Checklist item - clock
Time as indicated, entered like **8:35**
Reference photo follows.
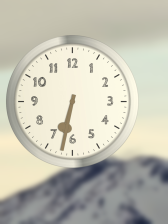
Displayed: **6:32**
